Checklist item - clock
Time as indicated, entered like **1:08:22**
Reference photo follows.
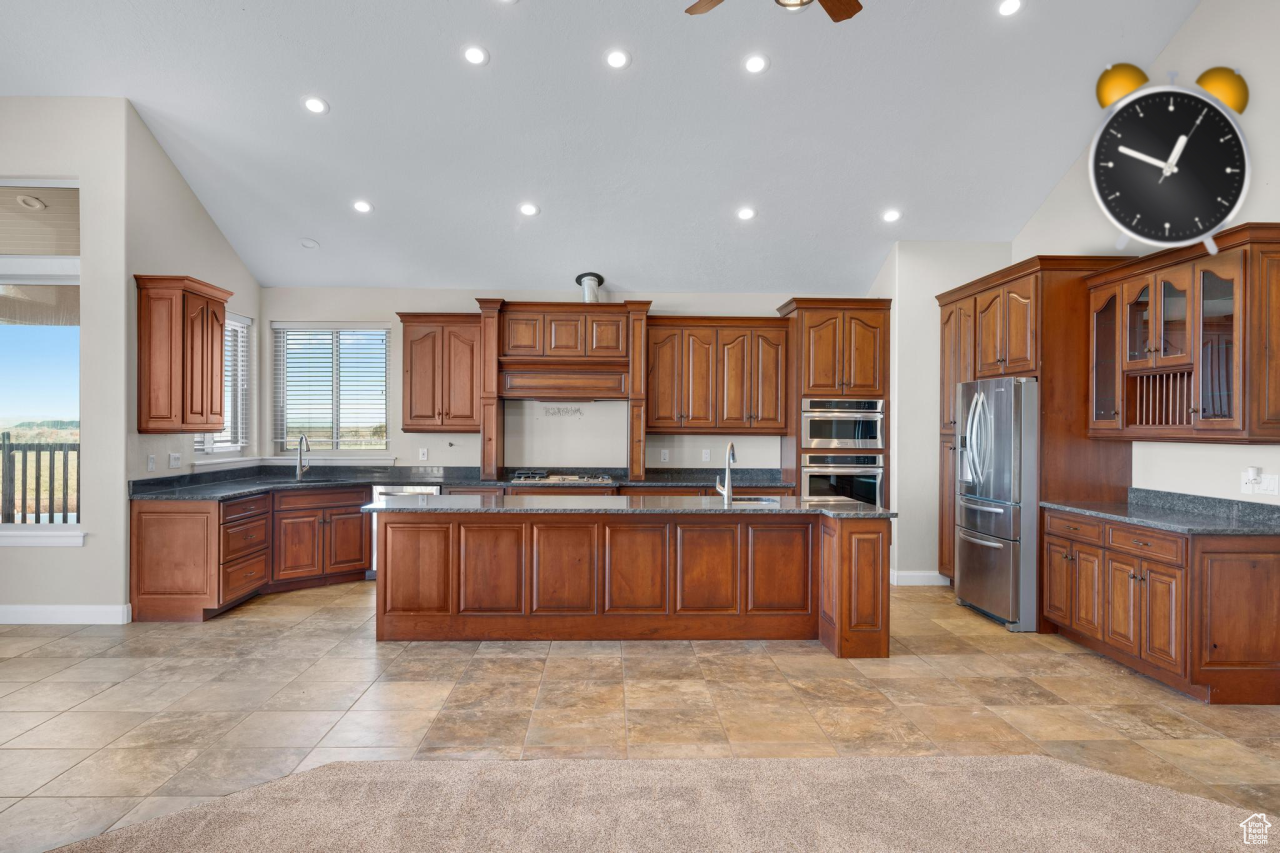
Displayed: **12:48:05**
